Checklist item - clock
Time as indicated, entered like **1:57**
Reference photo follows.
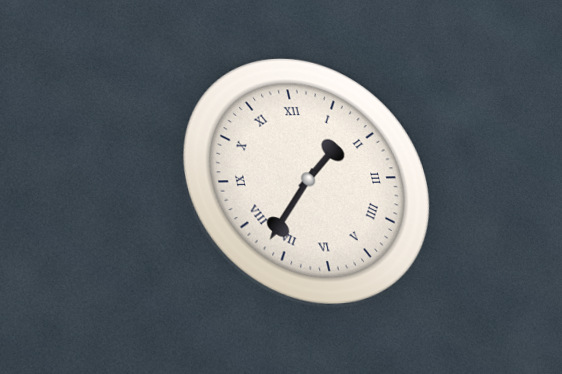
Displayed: **1:37**
